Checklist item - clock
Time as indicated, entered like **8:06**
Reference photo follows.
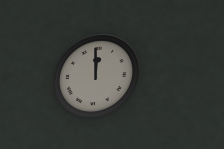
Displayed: **11:59**
